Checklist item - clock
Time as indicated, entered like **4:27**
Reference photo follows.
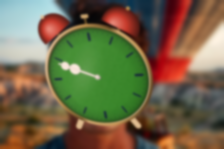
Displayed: **9:49**
